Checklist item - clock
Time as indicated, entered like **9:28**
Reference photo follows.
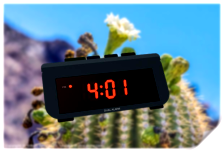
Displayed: **4:01**
